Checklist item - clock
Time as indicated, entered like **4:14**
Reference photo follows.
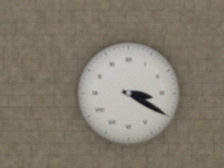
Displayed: **3:20**
